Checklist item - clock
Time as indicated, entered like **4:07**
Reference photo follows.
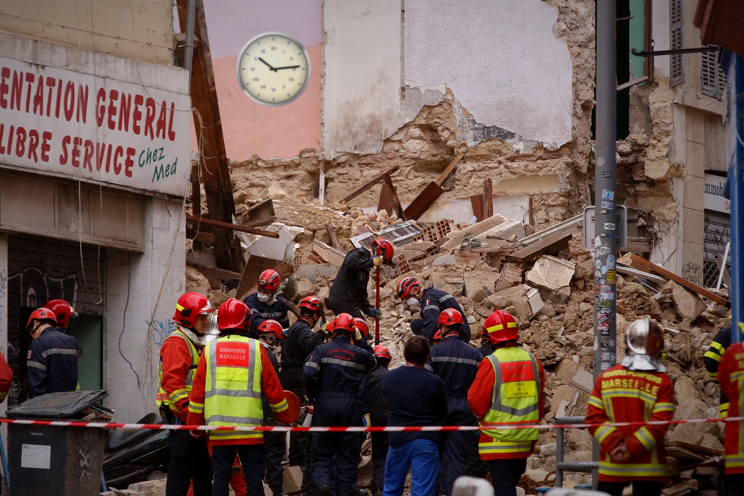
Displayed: **10:14**
